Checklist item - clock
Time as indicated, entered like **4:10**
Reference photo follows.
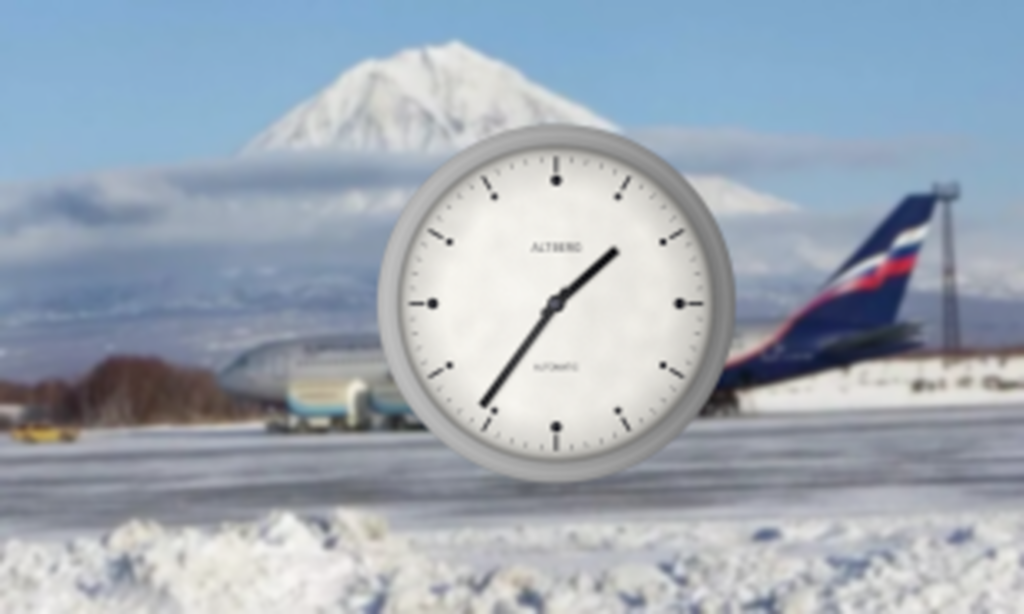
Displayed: **1:36**
